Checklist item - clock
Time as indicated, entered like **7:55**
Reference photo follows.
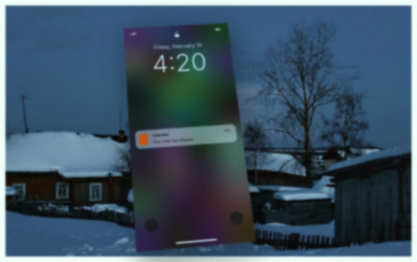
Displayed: **4:20**
